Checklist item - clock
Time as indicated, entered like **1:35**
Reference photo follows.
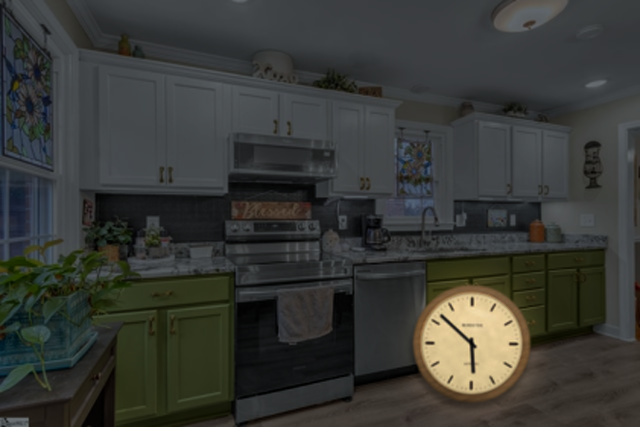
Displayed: **5:52**
